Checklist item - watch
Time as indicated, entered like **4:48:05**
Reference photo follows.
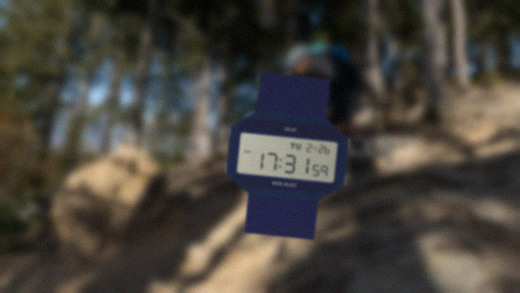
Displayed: **17:31:59**
